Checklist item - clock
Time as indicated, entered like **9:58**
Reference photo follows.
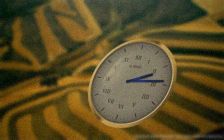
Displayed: **2:14**
